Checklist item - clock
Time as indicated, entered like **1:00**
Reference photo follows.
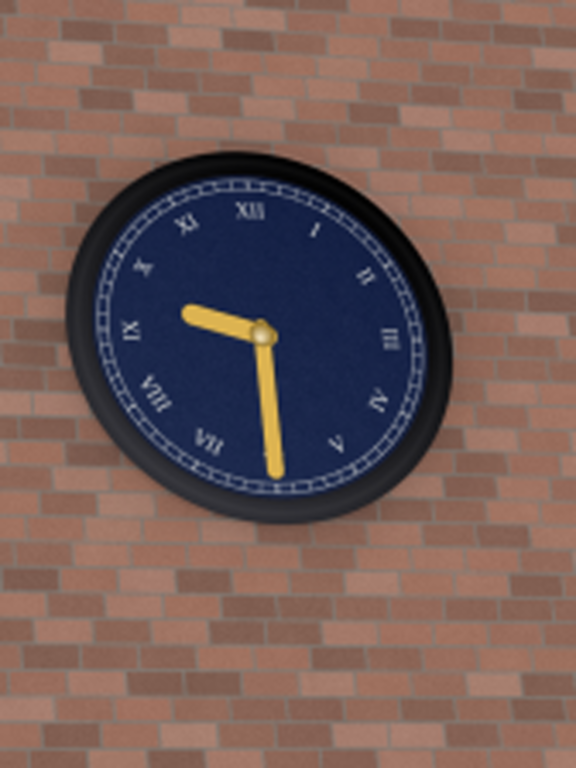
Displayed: **9:30**
